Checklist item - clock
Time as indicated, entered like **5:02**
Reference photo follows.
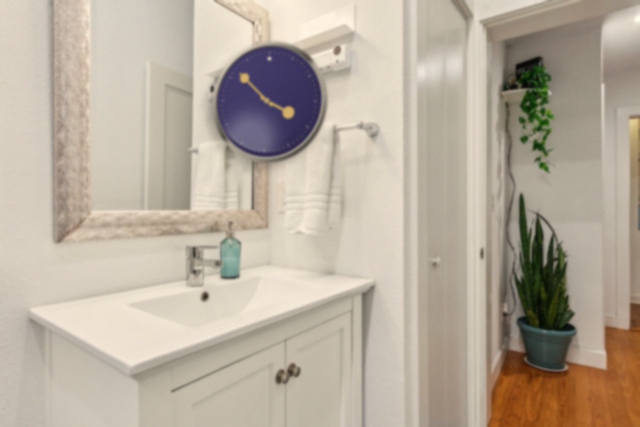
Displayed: **3:52**
